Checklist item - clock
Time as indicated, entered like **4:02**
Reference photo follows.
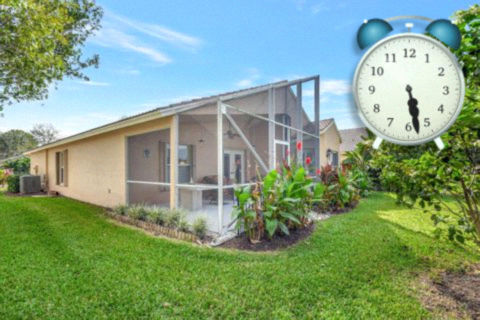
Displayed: **5:28**
